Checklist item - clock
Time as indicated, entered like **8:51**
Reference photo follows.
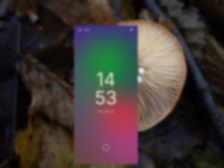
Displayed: **14:53**
